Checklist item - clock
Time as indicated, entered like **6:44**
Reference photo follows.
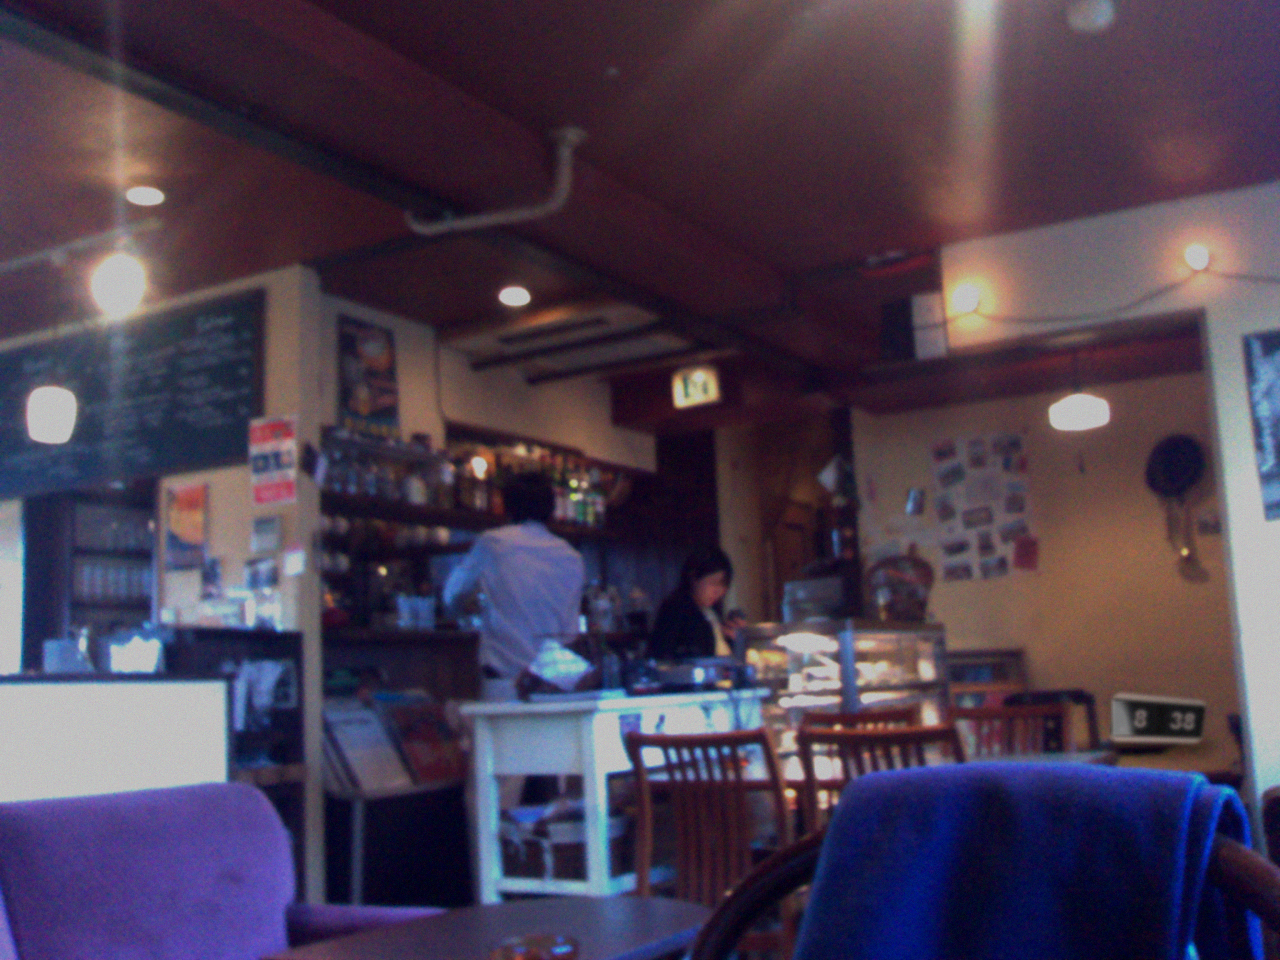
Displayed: **8:38**
